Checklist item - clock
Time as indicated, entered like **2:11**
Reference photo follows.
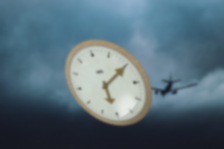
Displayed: **6:10**
